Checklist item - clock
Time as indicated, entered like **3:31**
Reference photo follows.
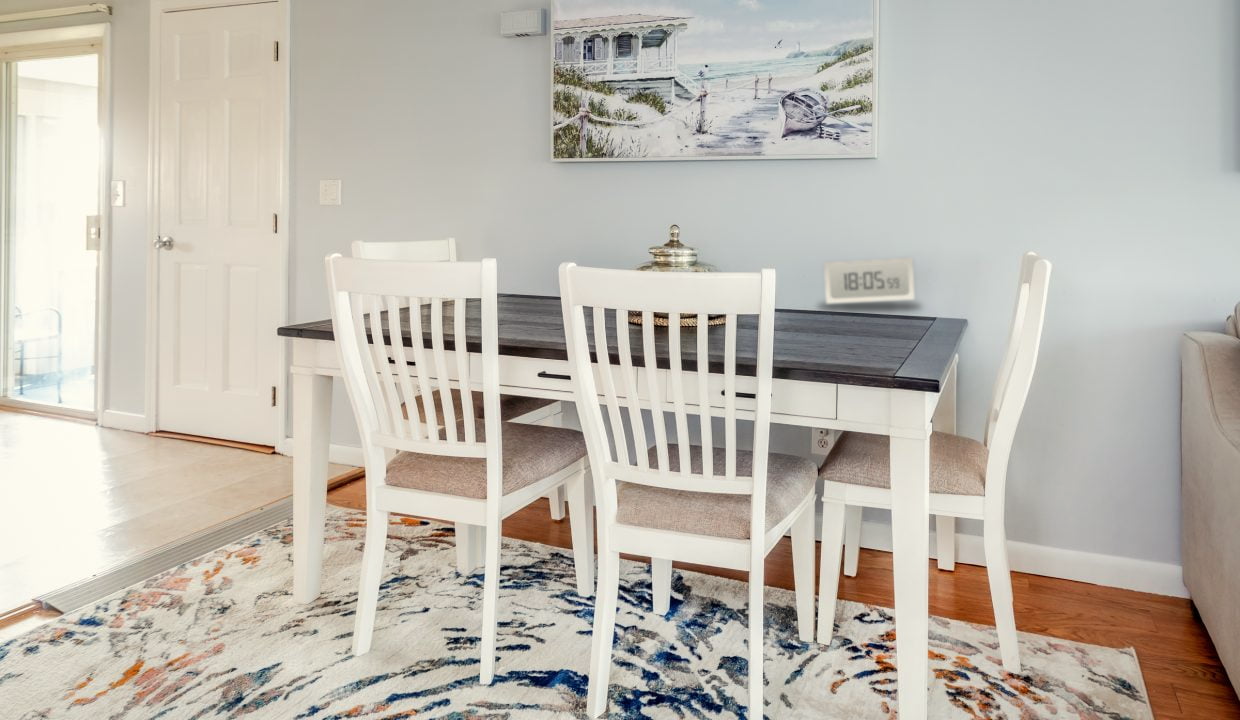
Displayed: **18:05**
